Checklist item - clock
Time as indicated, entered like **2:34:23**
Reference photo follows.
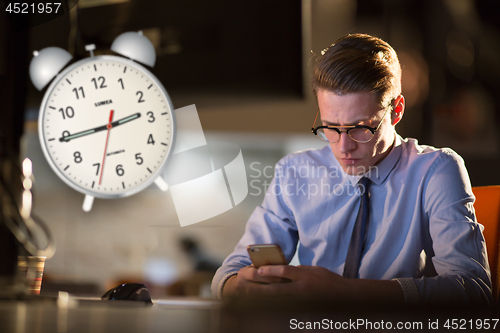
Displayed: **2:44:34**
